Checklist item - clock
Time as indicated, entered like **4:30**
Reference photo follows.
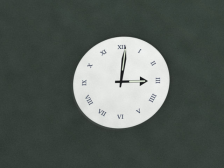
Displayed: **3:01**
